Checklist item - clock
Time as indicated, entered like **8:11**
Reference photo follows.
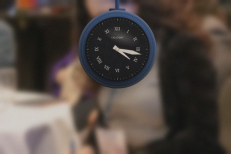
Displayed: **4:17**
